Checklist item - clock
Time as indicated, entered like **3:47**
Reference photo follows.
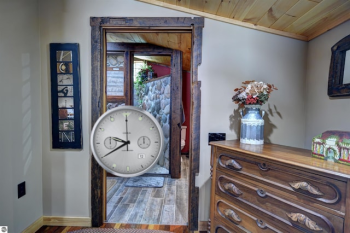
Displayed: **9:40**
